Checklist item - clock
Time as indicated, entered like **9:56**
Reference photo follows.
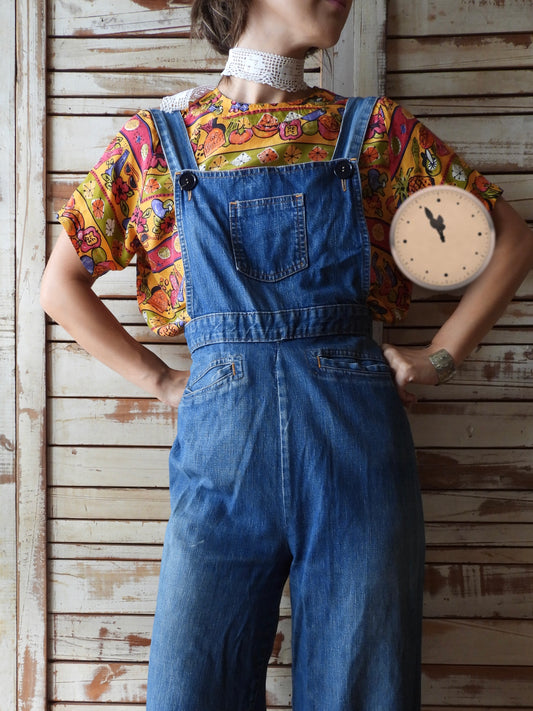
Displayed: **11:56**
